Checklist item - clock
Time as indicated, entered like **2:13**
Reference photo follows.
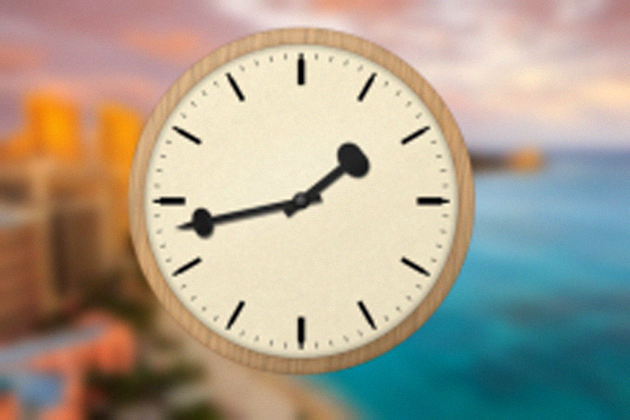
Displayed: **1:43**
